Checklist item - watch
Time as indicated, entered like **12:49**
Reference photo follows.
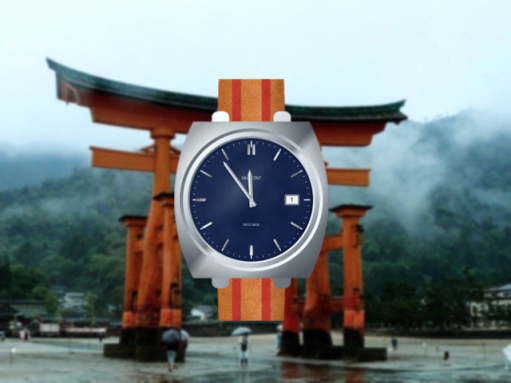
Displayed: **11:54**
